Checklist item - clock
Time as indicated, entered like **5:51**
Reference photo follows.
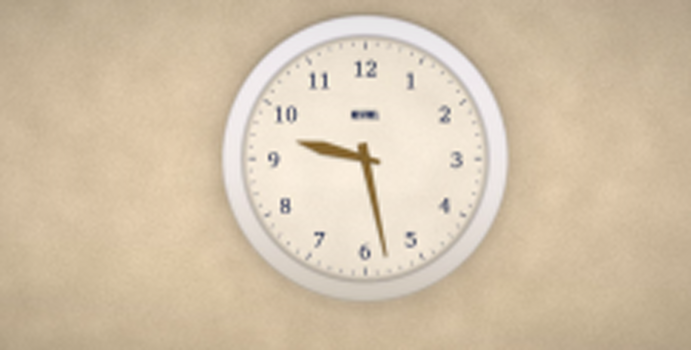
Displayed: **9:28**
